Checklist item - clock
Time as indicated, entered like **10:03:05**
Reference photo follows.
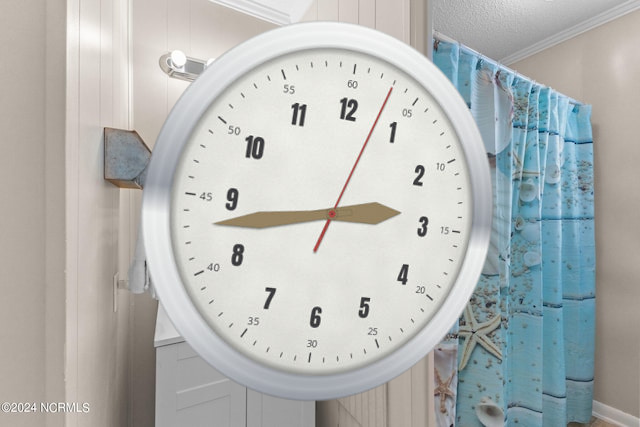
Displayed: **2:43:03**
